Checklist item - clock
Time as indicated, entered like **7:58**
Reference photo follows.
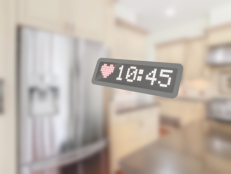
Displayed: **10:45**
